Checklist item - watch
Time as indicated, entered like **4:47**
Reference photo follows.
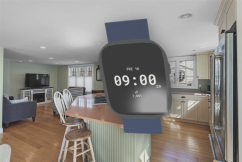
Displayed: **9:00**
